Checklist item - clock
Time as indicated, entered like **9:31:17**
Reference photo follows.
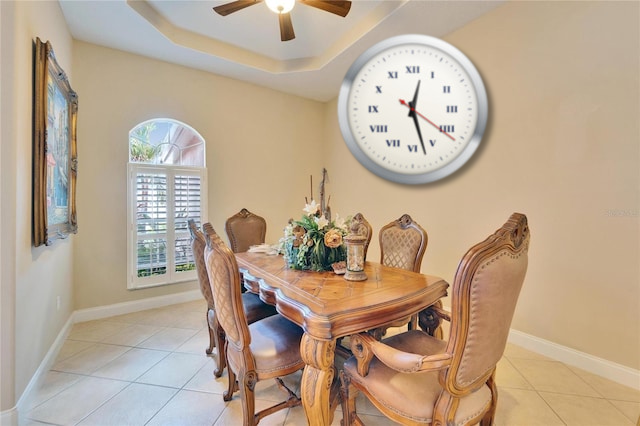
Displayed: **12:27:21**
